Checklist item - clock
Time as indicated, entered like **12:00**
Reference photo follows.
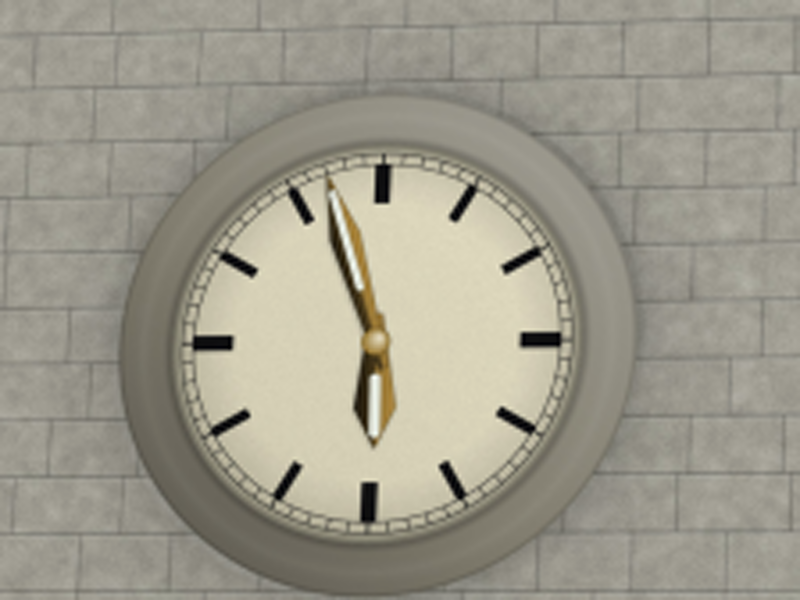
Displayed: **5:57**
